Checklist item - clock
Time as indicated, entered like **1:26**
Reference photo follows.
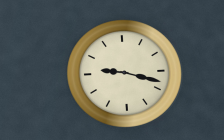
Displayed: **9:18**
